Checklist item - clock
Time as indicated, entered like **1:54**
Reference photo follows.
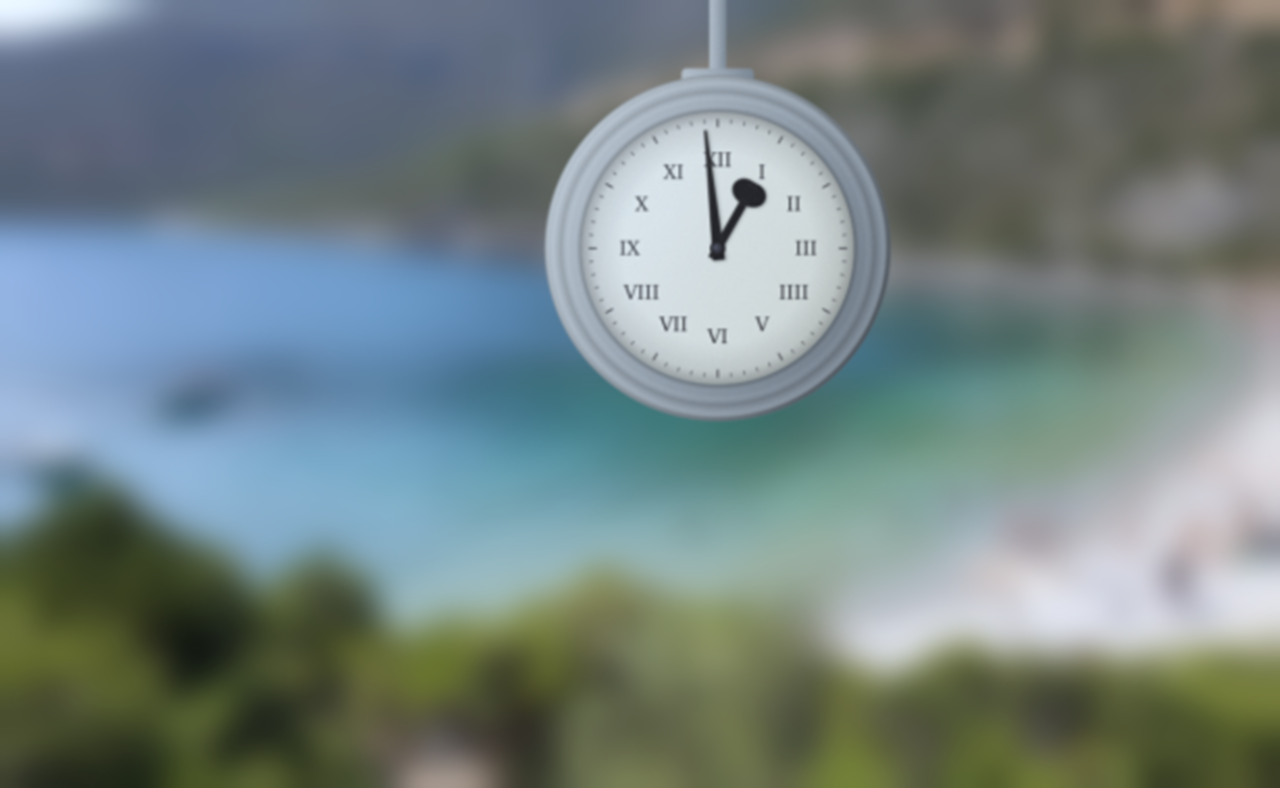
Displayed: **12:59**
